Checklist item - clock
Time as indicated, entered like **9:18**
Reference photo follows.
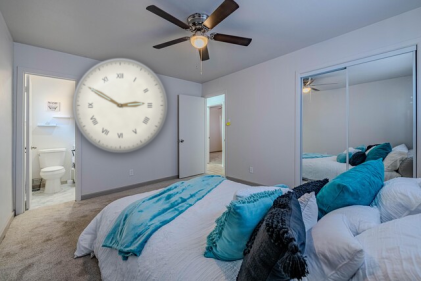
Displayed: **2:50**
